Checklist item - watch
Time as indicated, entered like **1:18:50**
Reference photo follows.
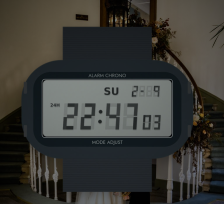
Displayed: **22:47:03**
